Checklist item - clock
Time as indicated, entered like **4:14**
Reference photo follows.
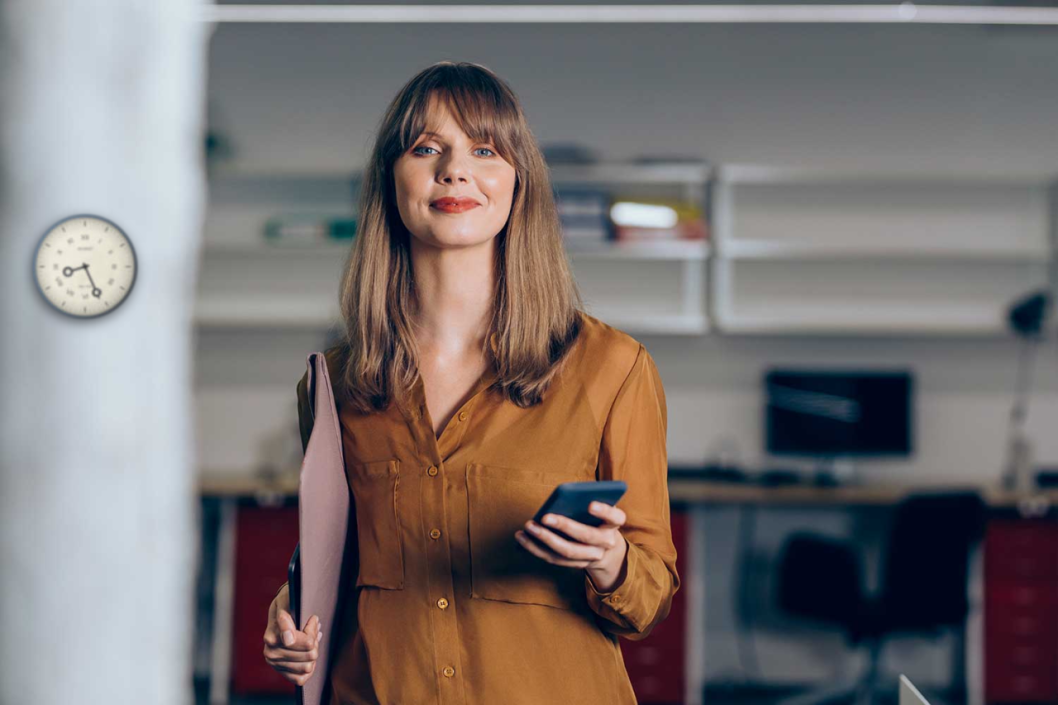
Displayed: **8:26**
